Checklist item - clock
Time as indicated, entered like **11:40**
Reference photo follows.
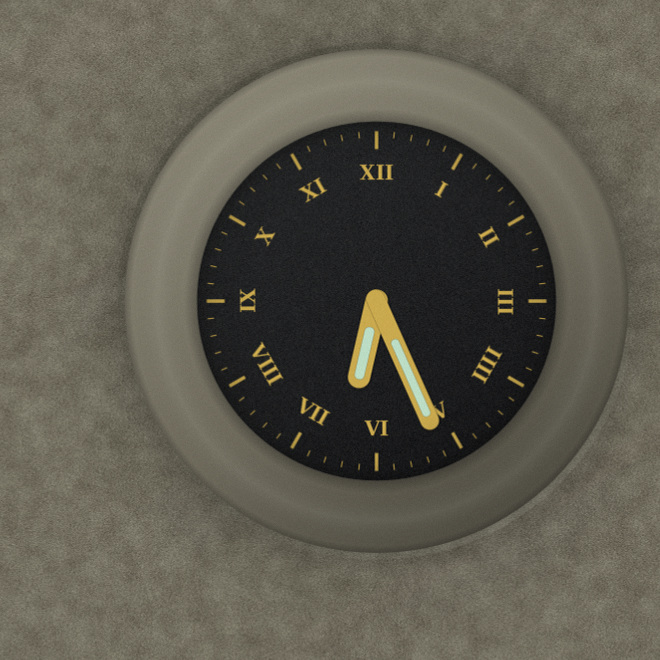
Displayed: **6:26**
